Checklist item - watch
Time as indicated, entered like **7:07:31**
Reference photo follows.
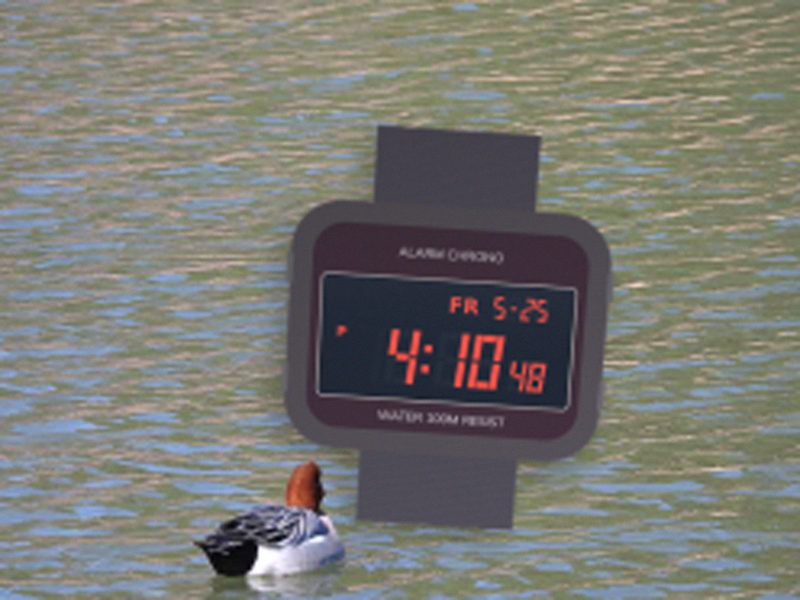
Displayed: **4:10:48**
